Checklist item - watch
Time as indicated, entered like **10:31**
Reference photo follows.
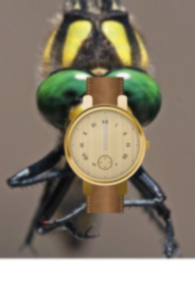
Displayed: **12:00**
